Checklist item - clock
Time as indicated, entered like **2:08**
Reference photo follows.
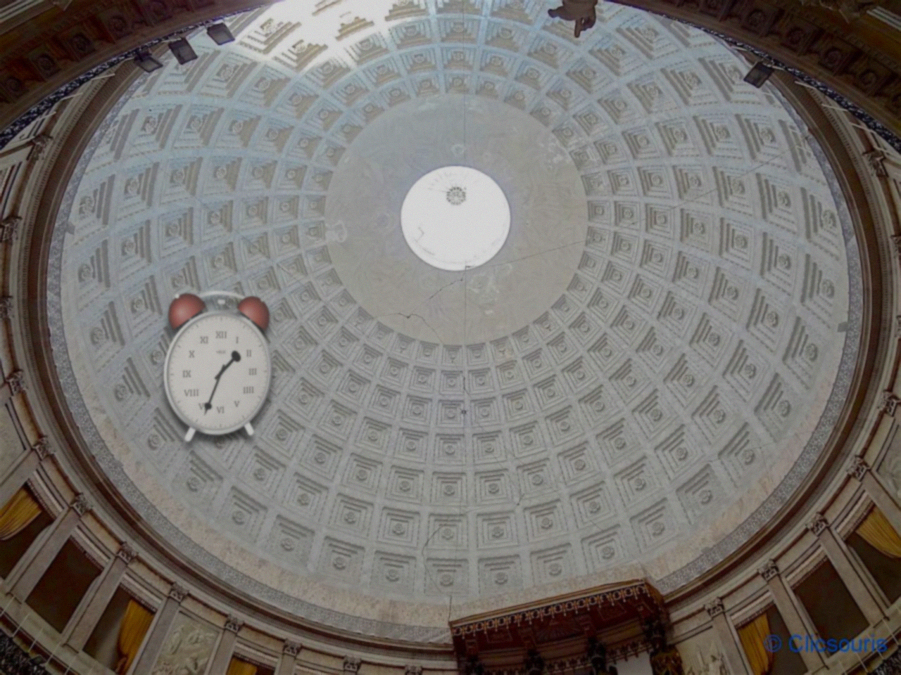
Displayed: **1:34**
